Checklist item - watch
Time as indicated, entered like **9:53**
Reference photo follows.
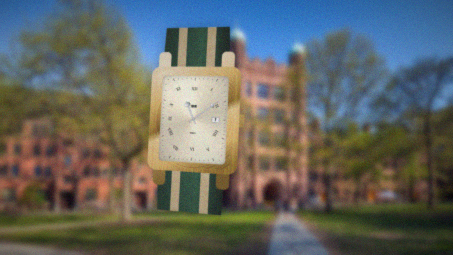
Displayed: **11:09**
